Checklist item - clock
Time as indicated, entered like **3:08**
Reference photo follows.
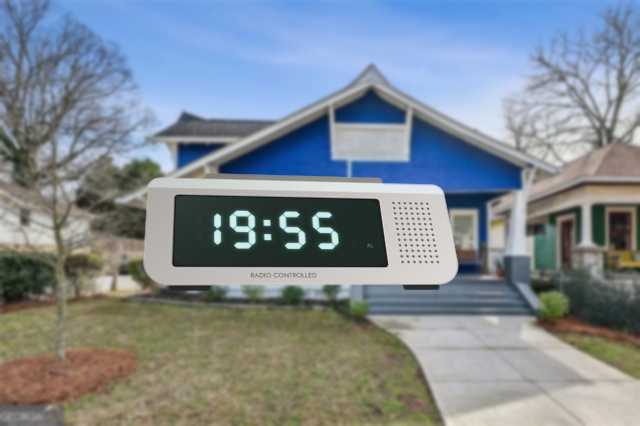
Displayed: **19:55**
